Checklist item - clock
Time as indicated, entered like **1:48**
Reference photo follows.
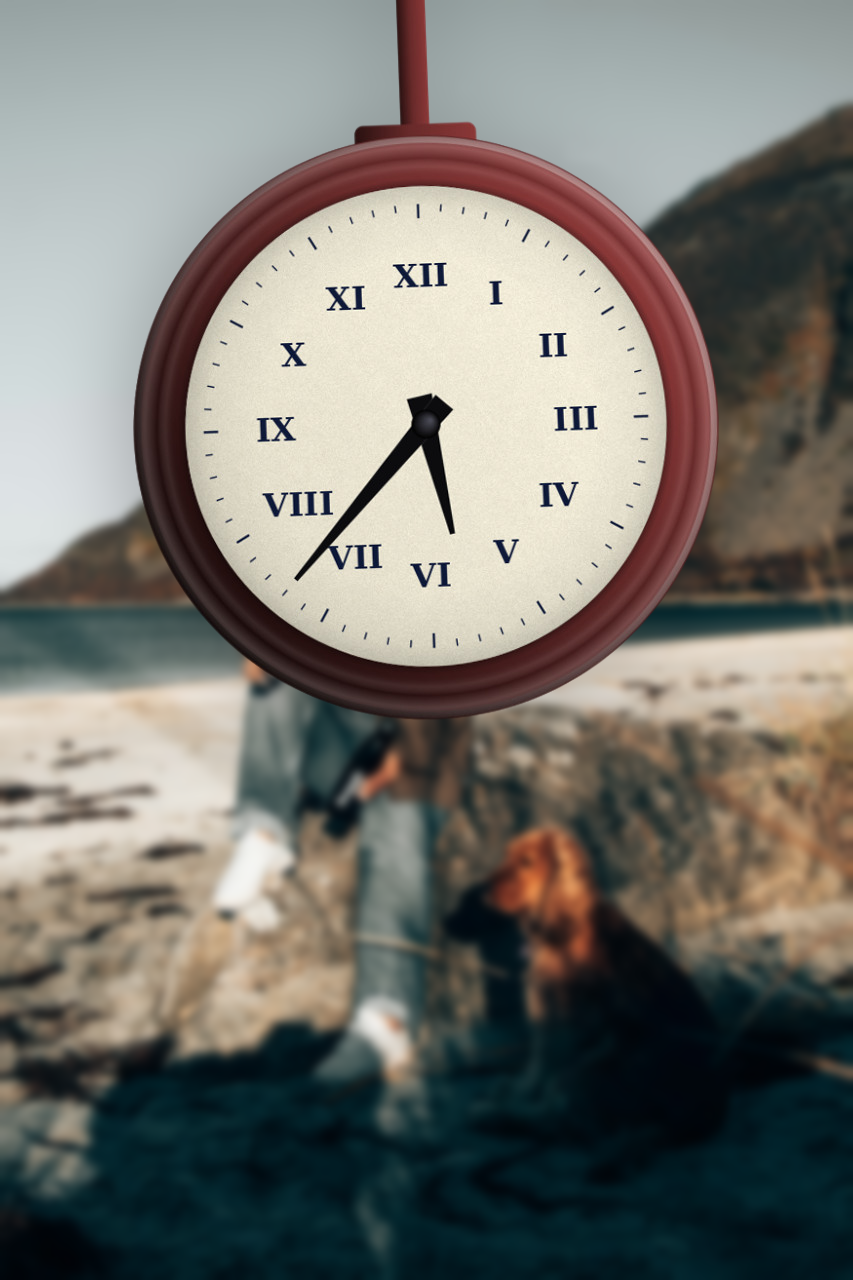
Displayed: **5:37**
